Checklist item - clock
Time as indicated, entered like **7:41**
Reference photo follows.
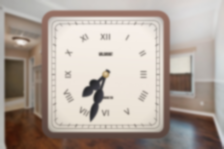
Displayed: **7:33**
